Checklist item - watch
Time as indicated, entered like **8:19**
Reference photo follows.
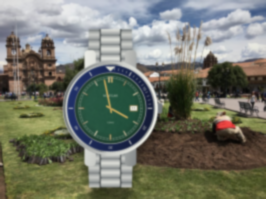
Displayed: **3:58**
